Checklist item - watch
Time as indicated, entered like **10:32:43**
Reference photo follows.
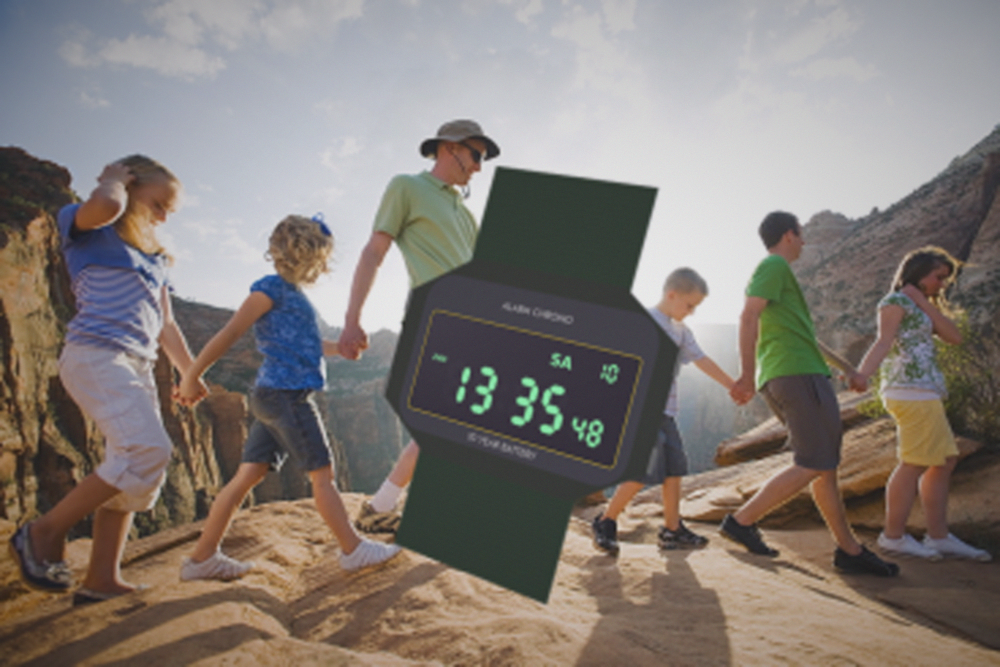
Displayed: **13:35:48**
